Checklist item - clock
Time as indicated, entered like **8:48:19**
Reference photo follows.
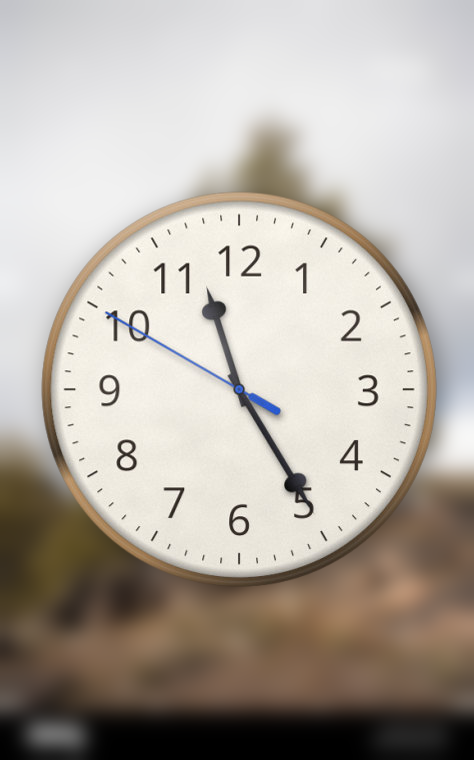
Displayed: **11:24:50**
